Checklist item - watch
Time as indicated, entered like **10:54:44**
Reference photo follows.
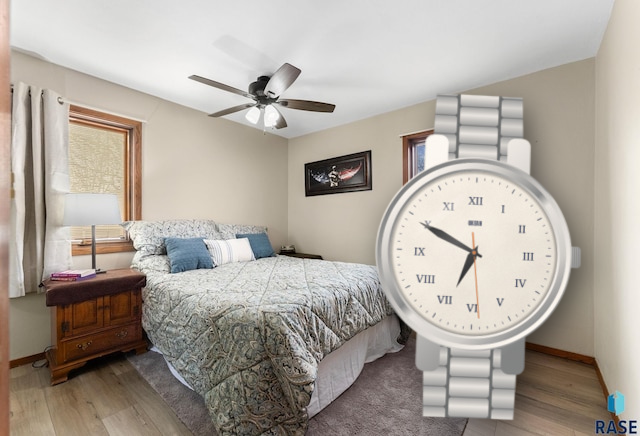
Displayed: **6:49:29**
